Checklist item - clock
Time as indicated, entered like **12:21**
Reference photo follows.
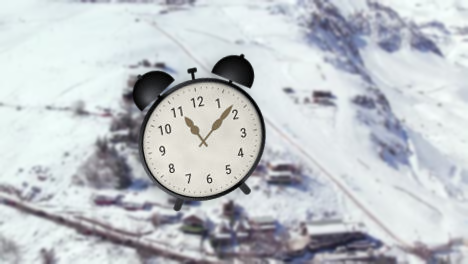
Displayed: **11:08**
